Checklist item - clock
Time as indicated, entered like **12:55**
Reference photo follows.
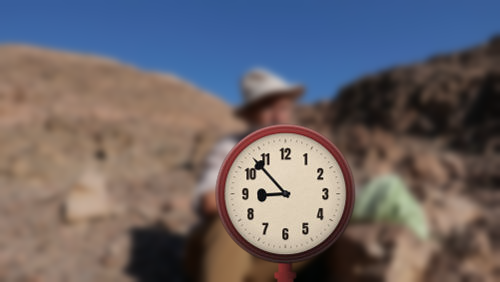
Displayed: **8:53**
